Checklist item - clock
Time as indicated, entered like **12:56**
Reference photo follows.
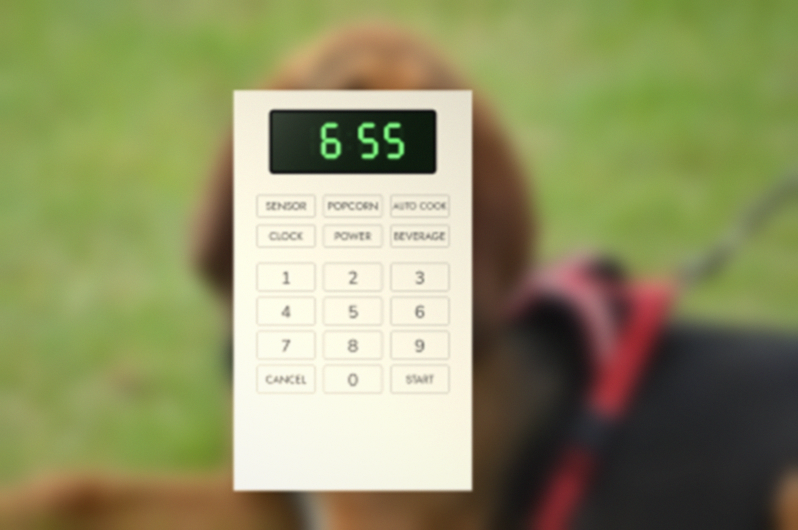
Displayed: **6:55**
